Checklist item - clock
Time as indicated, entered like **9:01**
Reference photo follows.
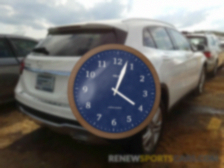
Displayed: **4:03**
